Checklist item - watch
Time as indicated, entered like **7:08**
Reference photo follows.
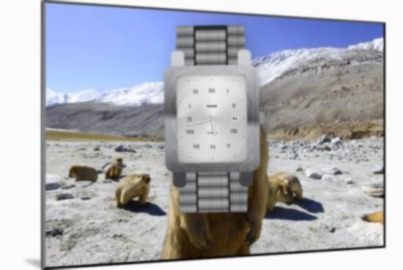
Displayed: **5:43**
